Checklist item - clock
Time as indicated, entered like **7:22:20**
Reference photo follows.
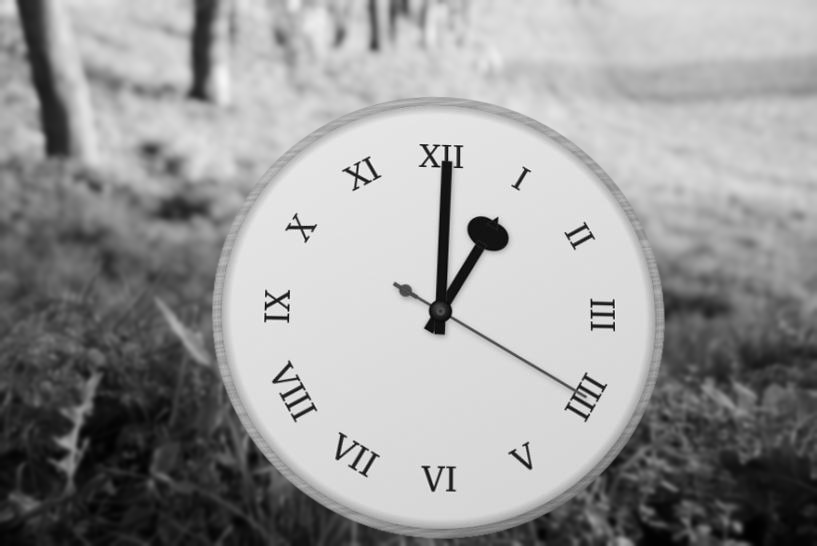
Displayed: **1:00:20**
